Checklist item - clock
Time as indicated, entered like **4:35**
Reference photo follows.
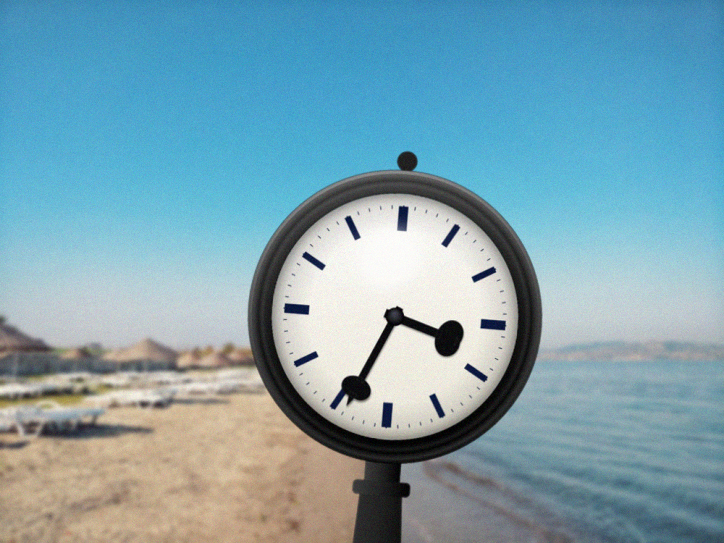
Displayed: **3:34**
